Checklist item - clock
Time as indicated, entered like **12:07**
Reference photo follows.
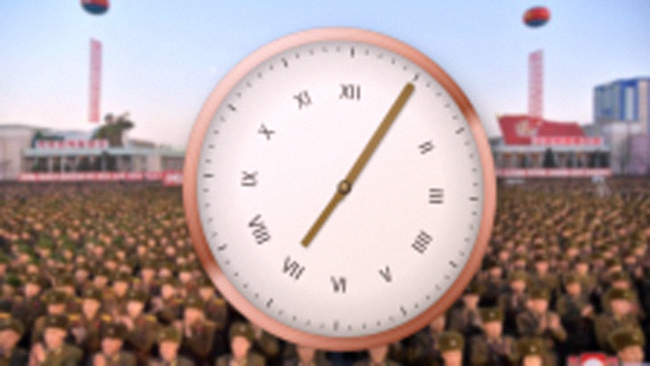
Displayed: **7:05**
